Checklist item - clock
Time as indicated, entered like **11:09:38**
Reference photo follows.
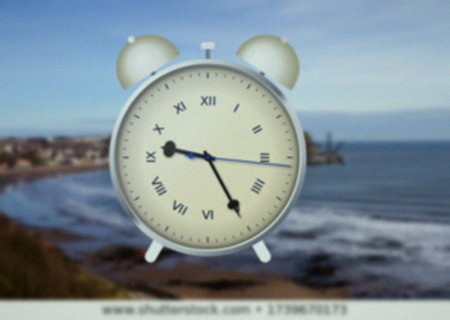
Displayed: **9:25:16**
